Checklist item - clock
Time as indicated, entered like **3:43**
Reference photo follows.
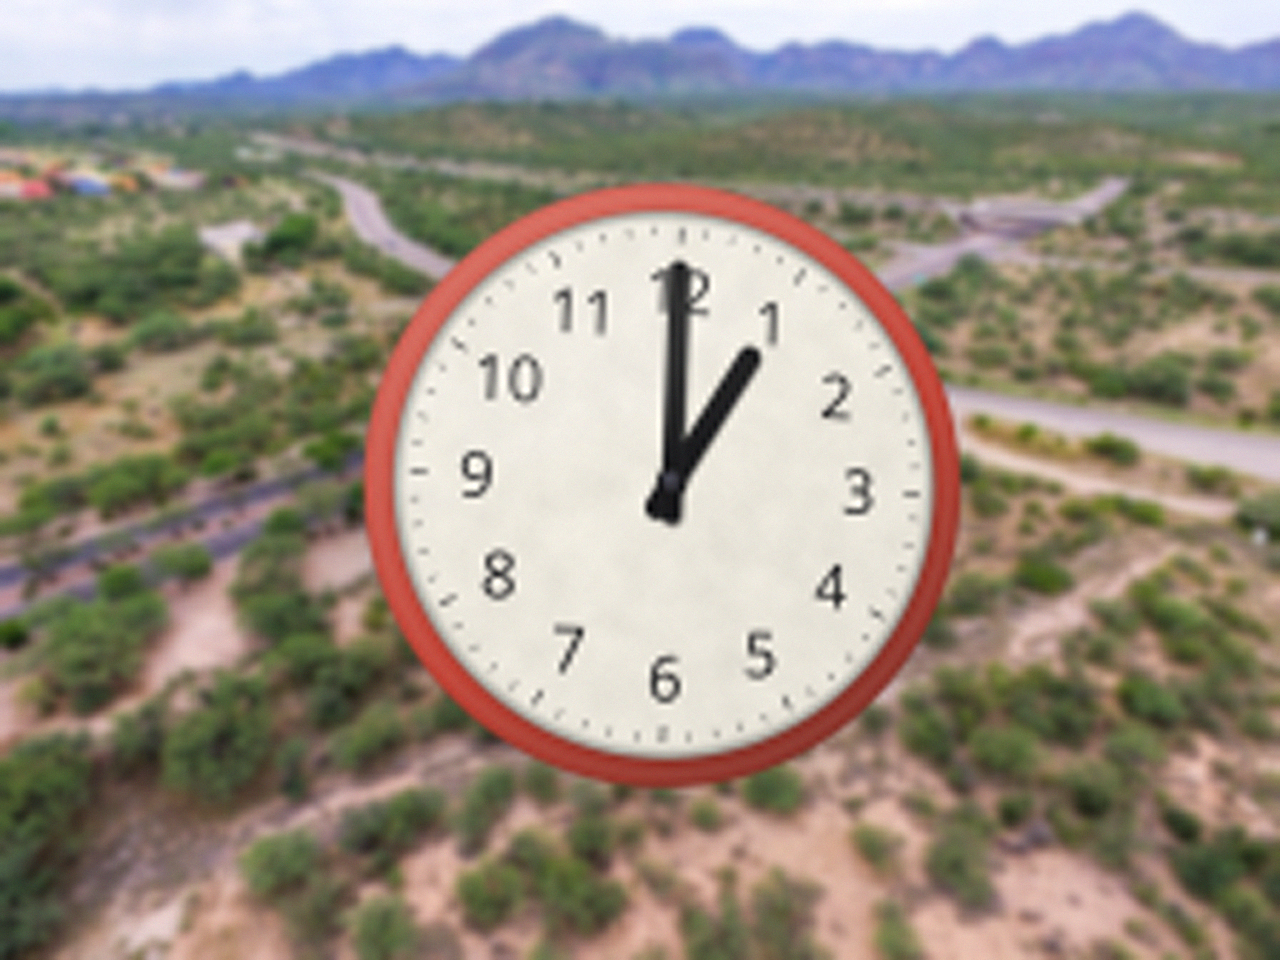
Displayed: **1:00**
